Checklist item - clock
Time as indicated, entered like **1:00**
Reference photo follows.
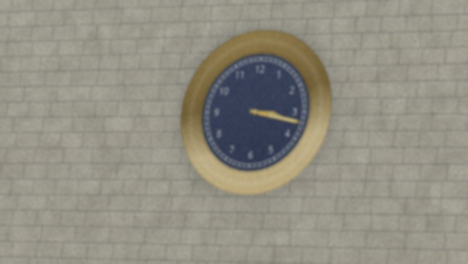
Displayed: **3:17**
